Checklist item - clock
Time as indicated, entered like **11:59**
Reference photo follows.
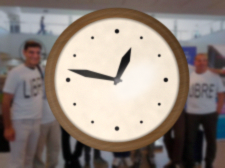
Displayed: **12:47**
